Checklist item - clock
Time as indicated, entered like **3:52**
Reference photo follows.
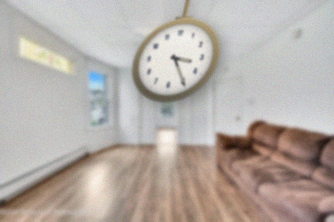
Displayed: **3:25**
